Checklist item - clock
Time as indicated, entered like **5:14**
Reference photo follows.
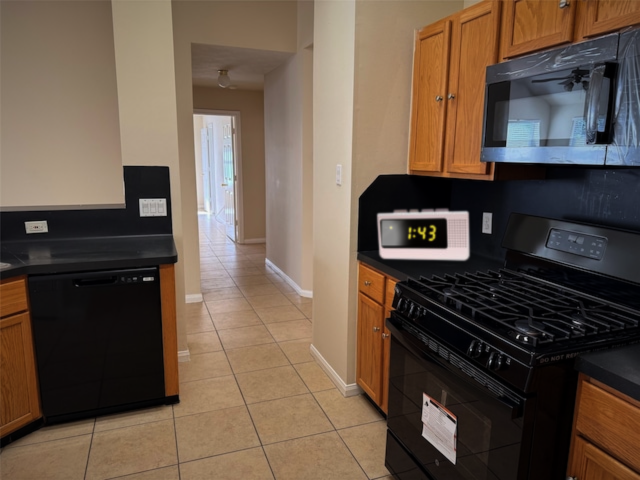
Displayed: **1:43**
